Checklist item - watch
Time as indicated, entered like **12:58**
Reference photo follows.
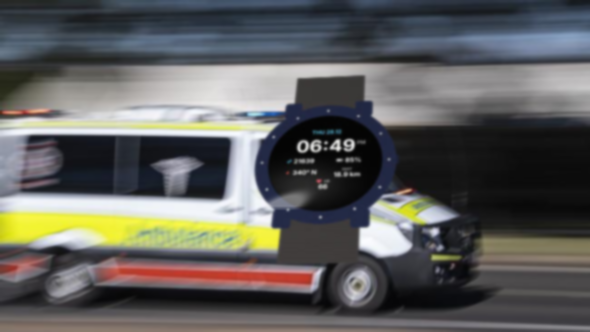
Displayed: **6:49**
